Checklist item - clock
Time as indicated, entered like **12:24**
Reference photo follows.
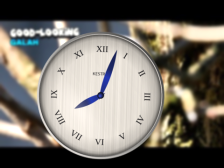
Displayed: **8:03**
